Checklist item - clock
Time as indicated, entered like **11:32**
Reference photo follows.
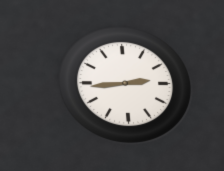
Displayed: **2:44**
